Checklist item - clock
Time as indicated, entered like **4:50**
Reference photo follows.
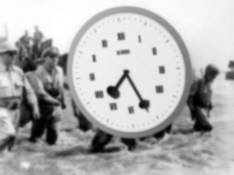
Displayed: **7:26**
